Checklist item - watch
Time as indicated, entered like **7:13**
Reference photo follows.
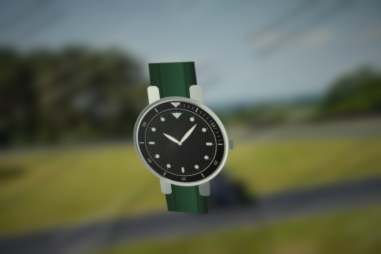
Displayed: **10:07**
